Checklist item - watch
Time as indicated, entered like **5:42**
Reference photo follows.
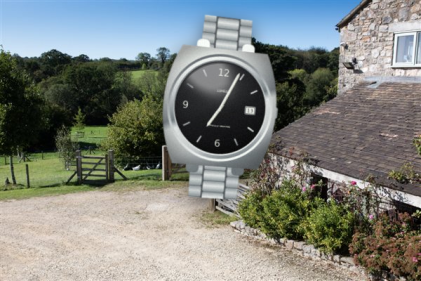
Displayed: **7:04**
